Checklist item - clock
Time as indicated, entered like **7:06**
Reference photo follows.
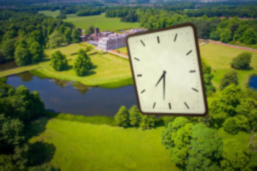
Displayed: **7:32**
